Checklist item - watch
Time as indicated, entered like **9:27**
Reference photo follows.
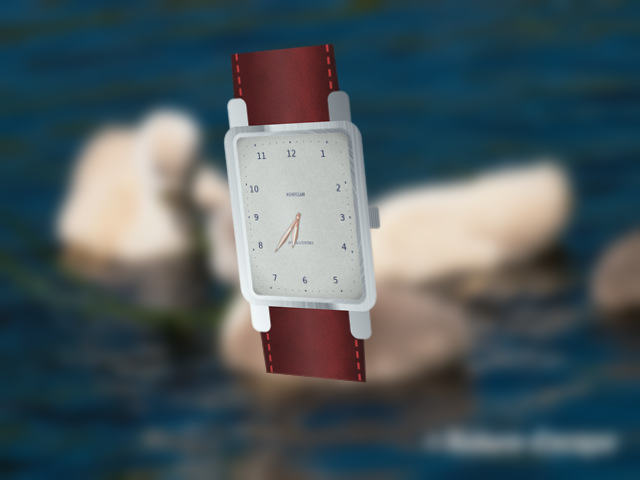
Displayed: **6:37**
